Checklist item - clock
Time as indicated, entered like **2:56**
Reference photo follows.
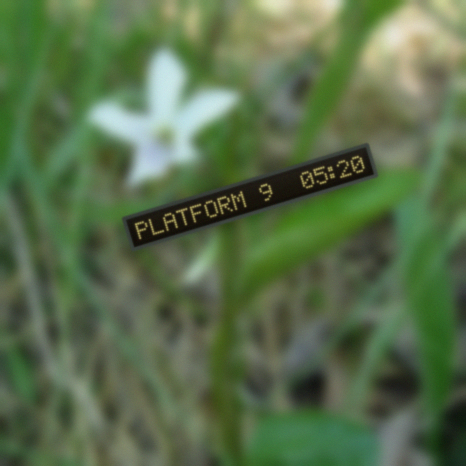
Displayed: **5:20**
